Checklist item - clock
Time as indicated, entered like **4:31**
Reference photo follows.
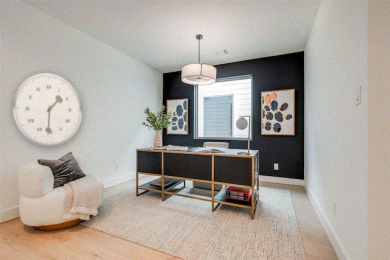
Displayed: **1:31**
